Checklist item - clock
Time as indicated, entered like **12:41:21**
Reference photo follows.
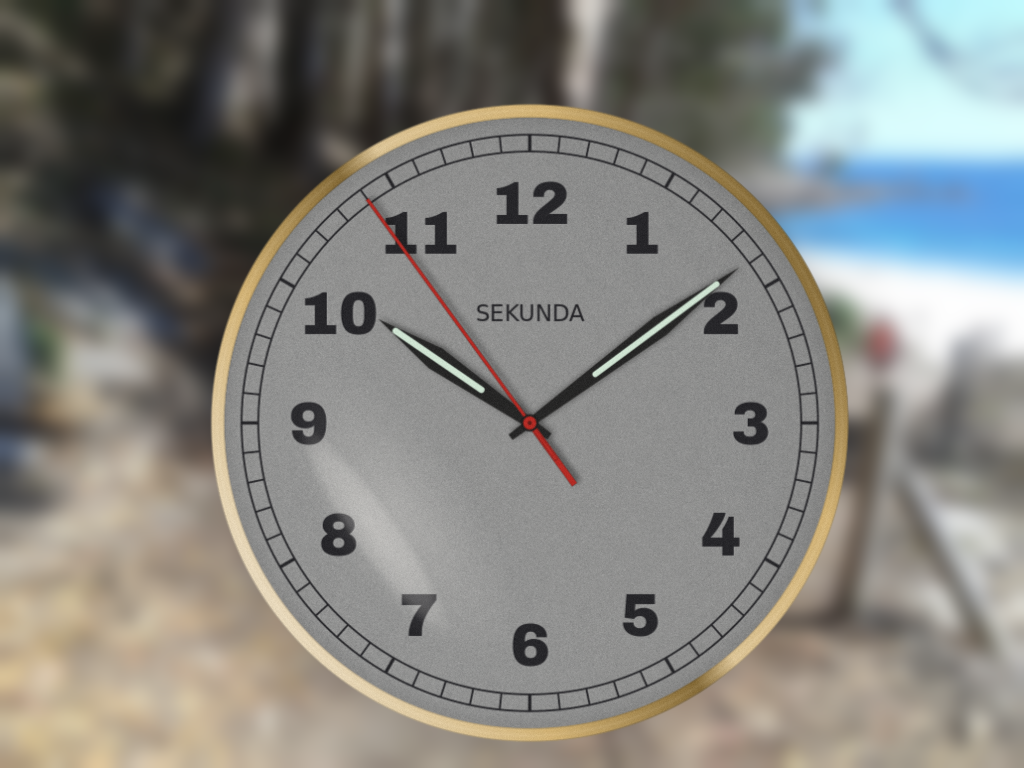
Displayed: **10:08:54**
